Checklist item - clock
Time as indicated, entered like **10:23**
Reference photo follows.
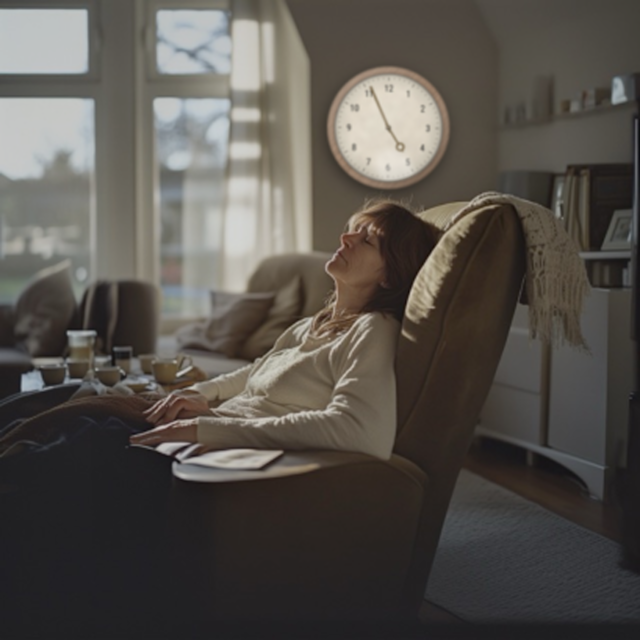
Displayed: **4:56**
